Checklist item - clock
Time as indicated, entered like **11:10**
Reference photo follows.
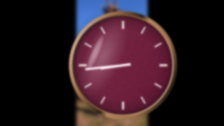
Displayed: **8:44**
